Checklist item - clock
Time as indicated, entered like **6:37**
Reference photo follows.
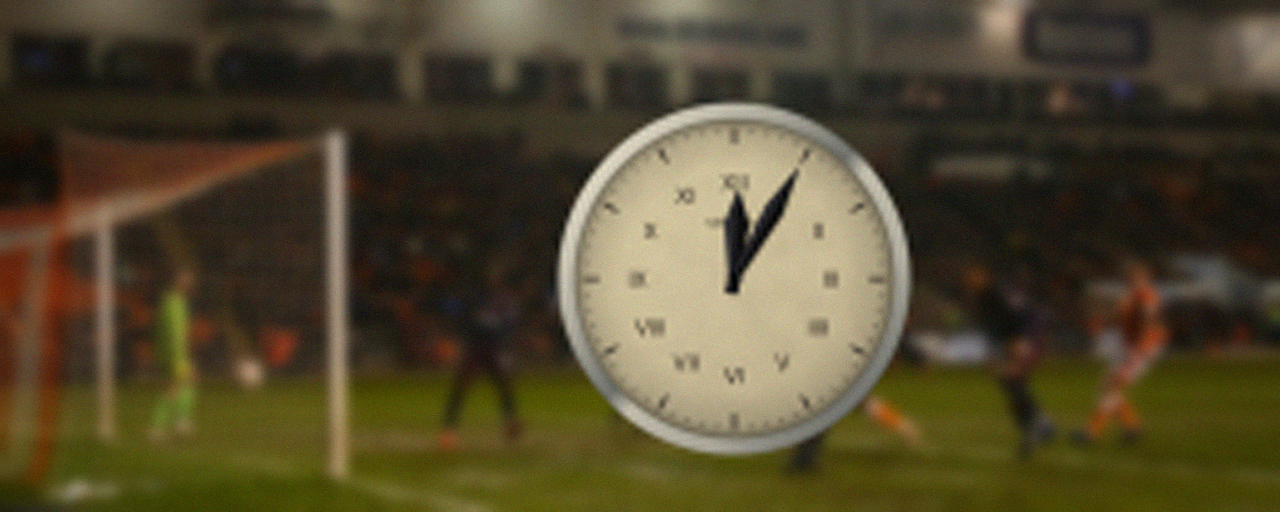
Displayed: **12:05**
